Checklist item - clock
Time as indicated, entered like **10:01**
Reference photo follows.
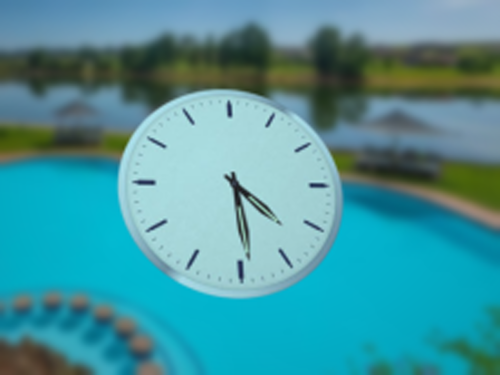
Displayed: **4:29**
